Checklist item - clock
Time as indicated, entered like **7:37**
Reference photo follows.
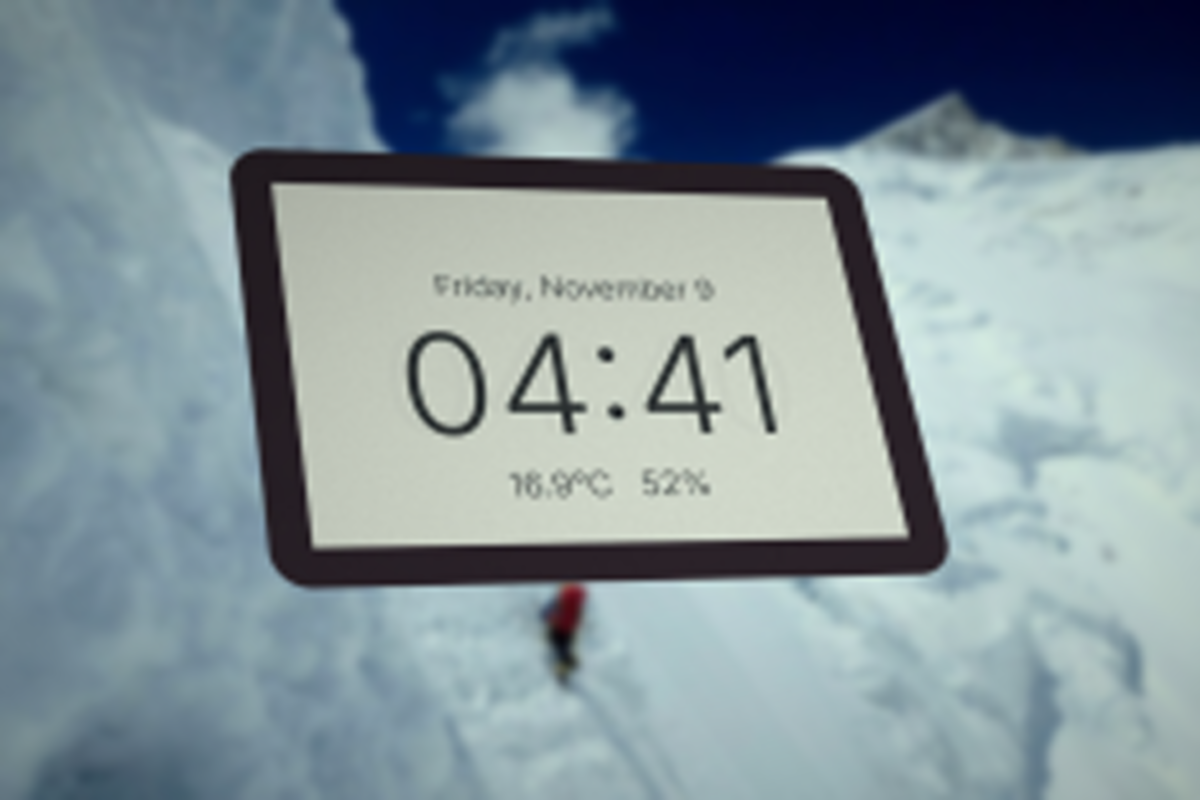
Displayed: **4:41**
